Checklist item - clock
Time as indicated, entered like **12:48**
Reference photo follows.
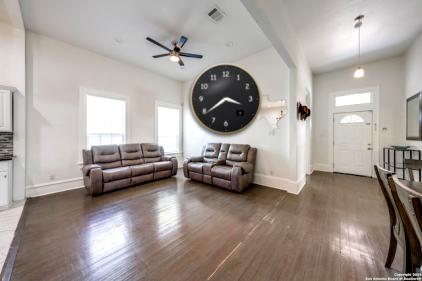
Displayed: **3:39**
